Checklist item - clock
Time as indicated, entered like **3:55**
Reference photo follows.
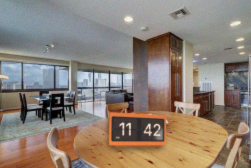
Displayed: **11:42**
